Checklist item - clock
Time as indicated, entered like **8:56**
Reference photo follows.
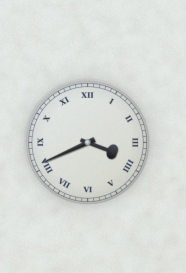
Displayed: **3:41**
